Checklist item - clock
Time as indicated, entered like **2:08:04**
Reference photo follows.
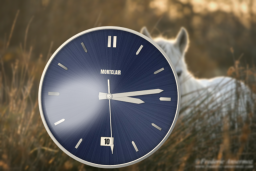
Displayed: **3:13:29**
